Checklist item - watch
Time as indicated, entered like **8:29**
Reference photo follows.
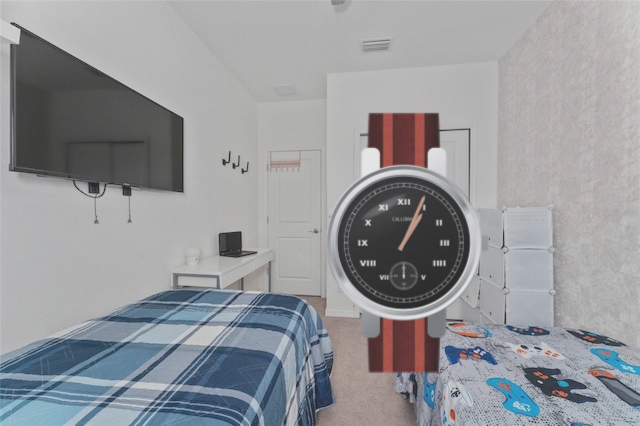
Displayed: **1:04**
